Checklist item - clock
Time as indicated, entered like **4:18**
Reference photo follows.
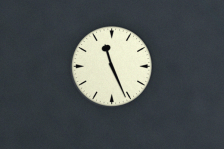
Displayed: **11:26**
